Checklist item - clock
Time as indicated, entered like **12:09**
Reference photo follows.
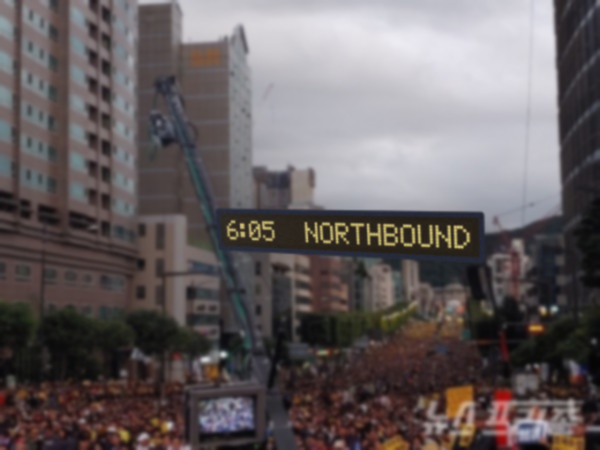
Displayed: **6:05**
